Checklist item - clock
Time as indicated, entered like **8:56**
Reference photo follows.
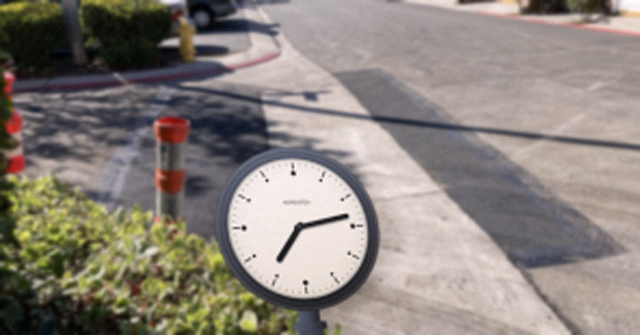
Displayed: **7:13**
